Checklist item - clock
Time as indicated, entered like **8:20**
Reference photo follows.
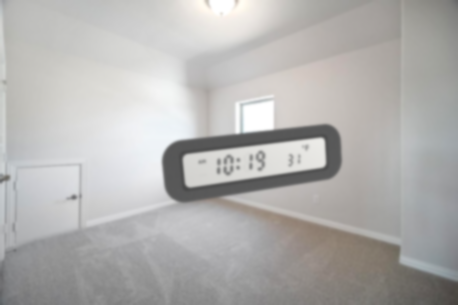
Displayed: **10:19**
